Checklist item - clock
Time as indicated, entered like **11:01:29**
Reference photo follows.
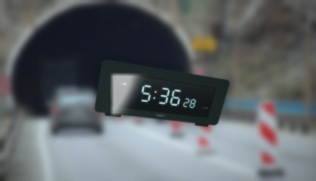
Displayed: **5:36:28**
